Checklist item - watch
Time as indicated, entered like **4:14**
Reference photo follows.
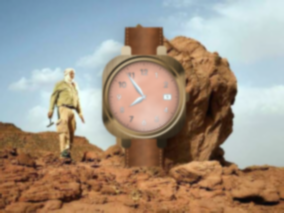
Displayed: **7:54**
